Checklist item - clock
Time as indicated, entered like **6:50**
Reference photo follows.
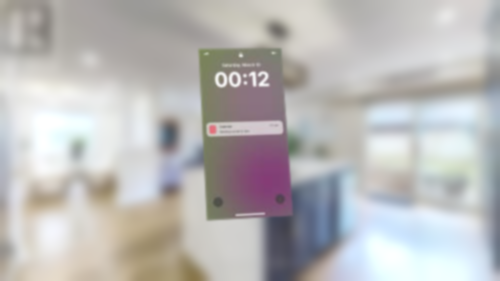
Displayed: **0:12**
